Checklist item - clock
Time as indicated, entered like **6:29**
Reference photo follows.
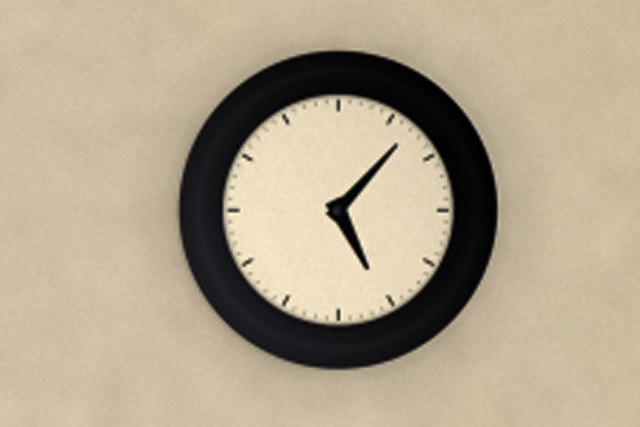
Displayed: **5:07**
